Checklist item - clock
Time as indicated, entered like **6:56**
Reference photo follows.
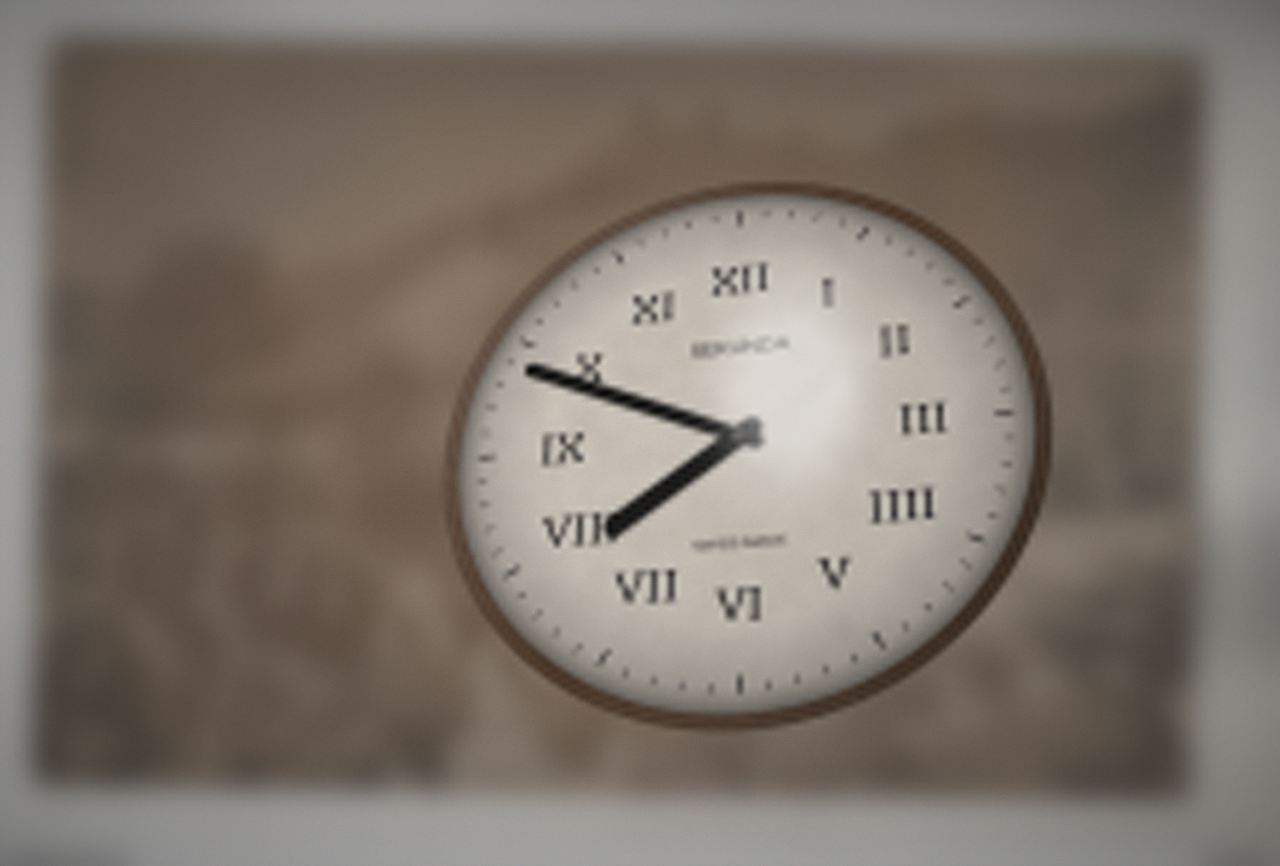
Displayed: **7:49**
